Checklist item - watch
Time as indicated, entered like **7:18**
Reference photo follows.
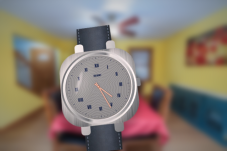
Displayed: **4:26**
